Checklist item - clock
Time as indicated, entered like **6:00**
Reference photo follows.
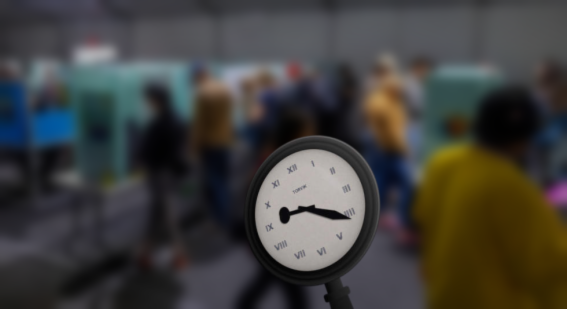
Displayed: **9:21**
